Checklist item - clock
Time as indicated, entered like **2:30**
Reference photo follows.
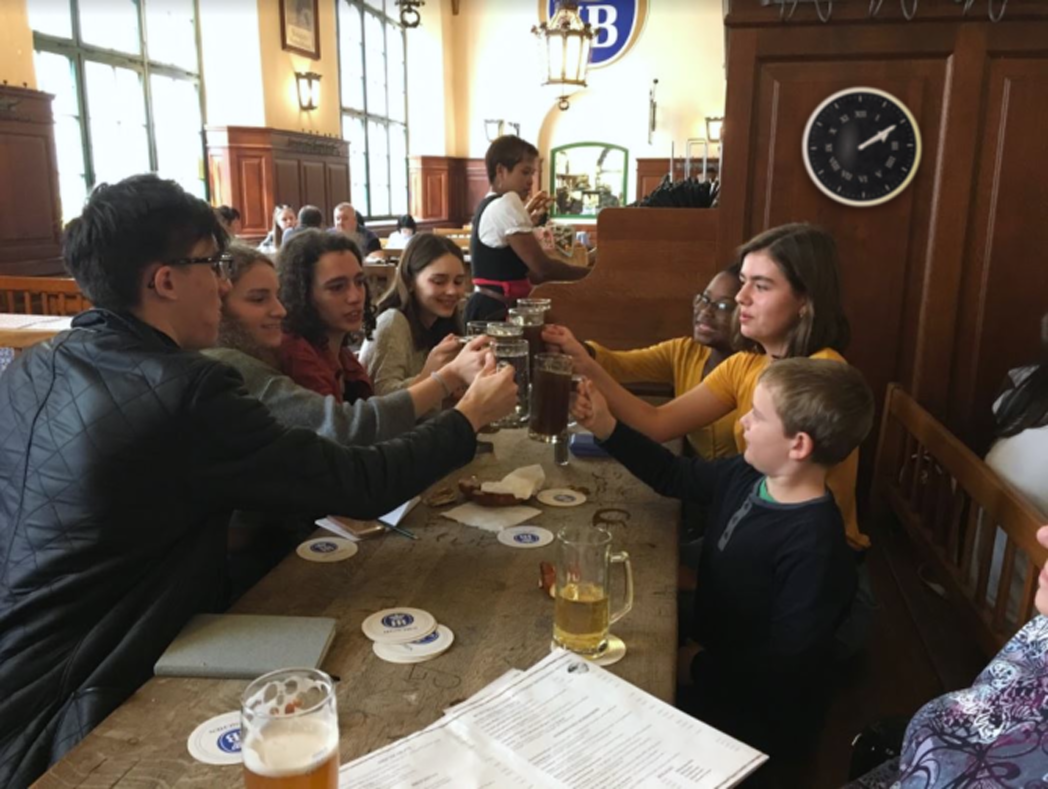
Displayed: **2:10**
